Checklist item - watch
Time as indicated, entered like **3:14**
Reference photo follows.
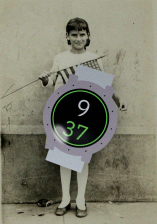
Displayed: **9:37**
